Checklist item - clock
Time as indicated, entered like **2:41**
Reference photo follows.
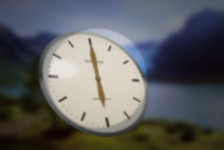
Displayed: **6:00**
